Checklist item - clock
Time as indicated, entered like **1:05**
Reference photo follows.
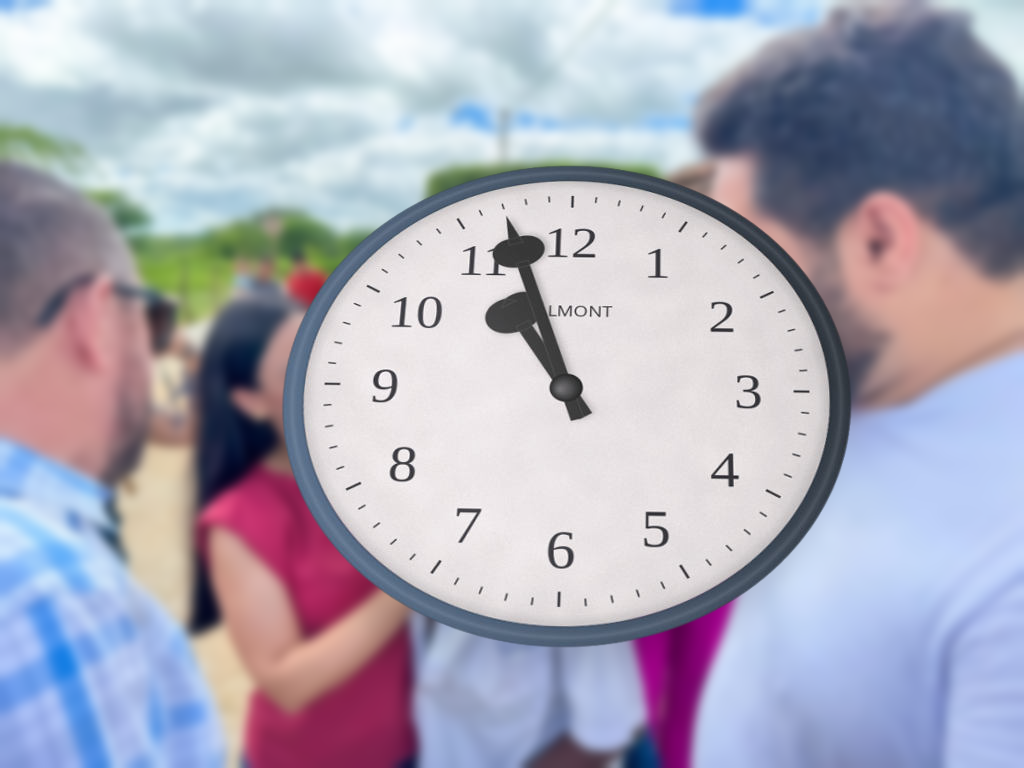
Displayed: **10:57**
